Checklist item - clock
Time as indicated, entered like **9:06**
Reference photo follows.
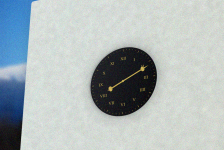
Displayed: **8:11**
